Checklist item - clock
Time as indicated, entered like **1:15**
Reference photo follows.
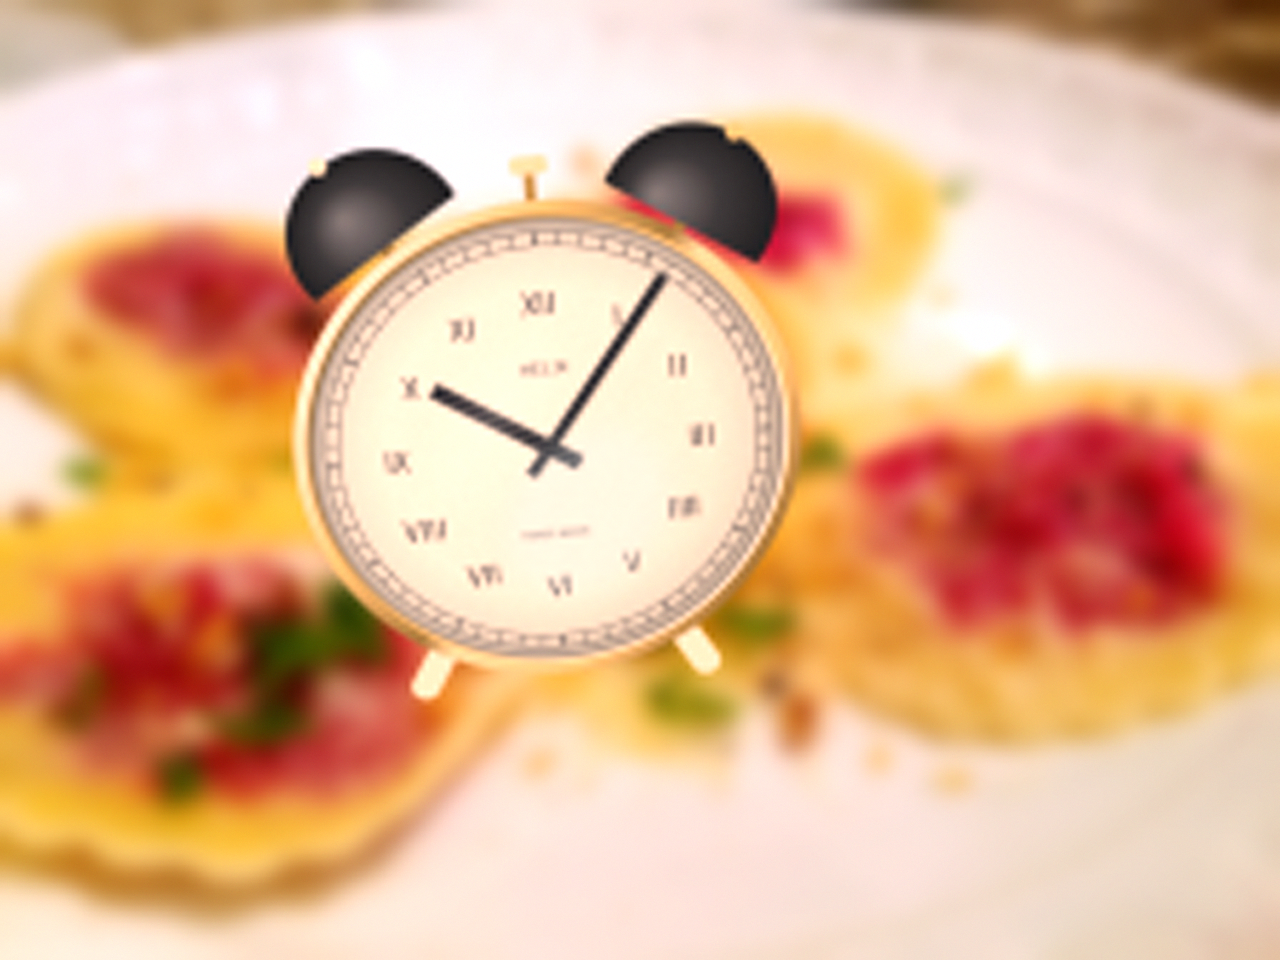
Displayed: **10:06**
